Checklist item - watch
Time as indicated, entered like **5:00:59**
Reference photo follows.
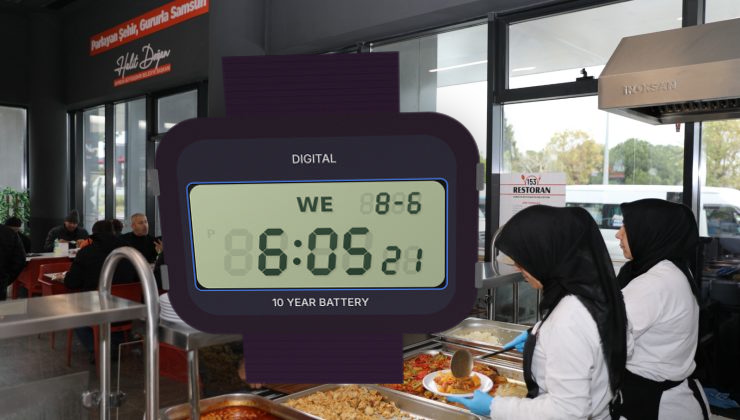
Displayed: **6:05:21**
